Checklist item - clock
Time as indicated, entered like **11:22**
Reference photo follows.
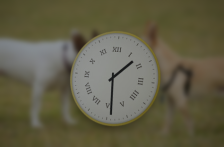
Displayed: **1:29**
